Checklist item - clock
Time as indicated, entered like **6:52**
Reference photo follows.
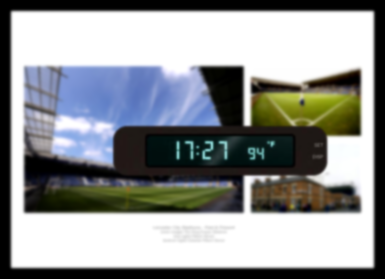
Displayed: **17:27**
